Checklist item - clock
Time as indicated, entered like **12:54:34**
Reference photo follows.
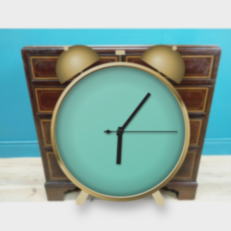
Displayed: **6:06:15**
